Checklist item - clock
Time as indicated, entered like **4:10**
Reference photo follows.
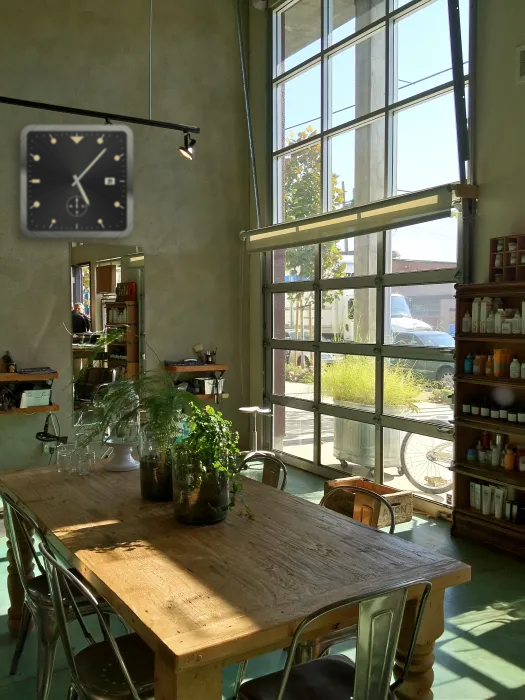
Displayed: **5:07**
